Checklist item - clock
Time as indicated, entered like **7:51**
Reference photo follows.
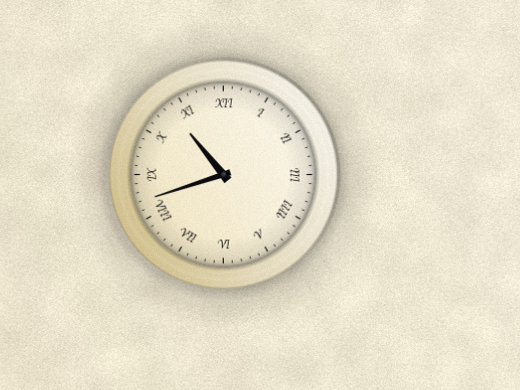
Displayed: **10:42**
